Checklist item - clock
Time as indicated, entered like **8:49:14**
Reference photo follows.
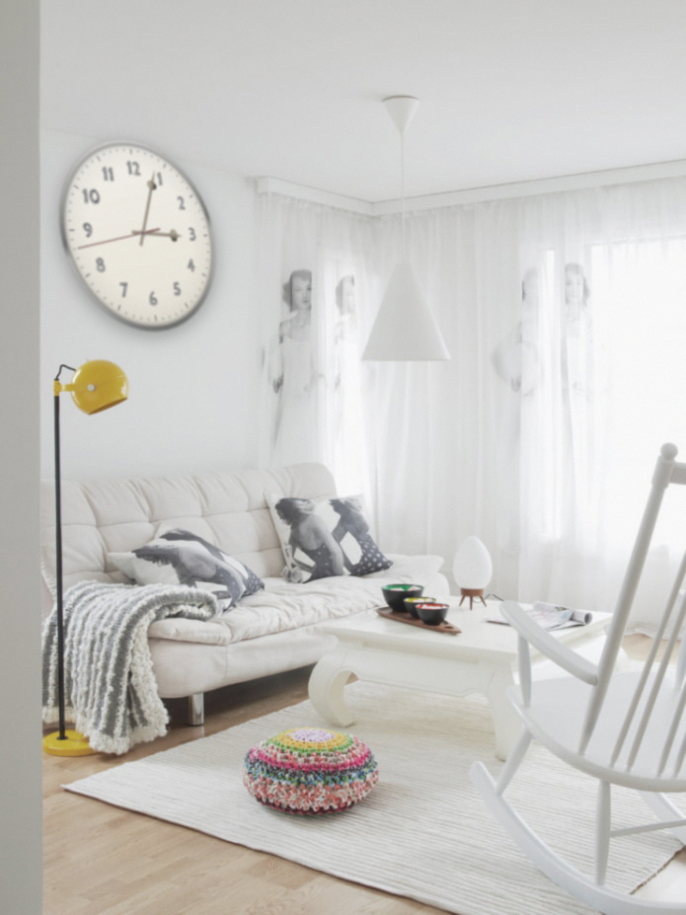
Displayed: **3:03:43**
